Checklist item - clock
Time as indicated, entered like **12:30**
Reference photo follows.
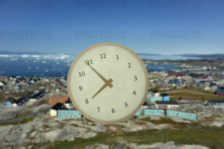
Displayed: **7:54**
